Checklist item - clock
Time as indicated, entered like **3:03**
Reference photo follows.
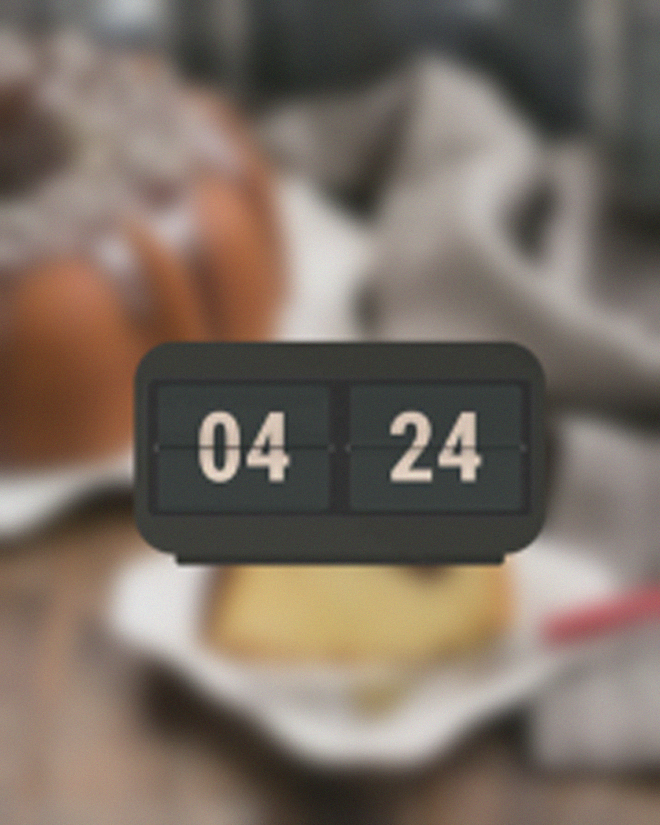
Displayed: **4:24**
